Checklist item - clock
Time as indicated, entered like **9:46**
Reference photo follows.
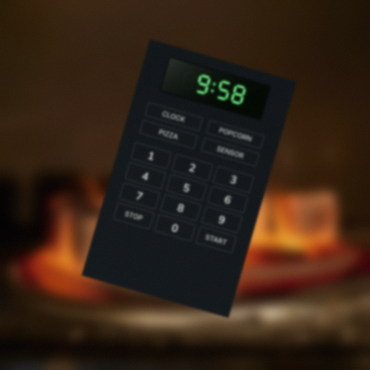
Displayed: **9:58**
